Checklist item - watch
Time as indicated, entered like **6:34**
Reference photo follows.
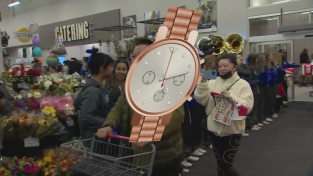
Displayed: **5:12**
